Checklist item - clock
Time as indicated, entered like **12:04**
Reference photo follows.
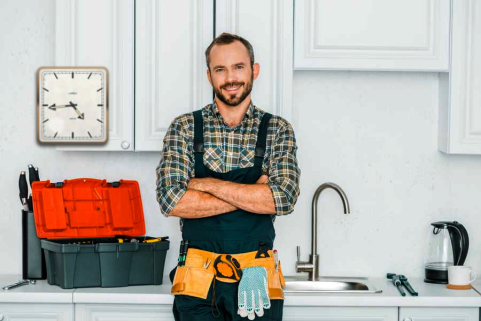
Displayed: **4:44**
